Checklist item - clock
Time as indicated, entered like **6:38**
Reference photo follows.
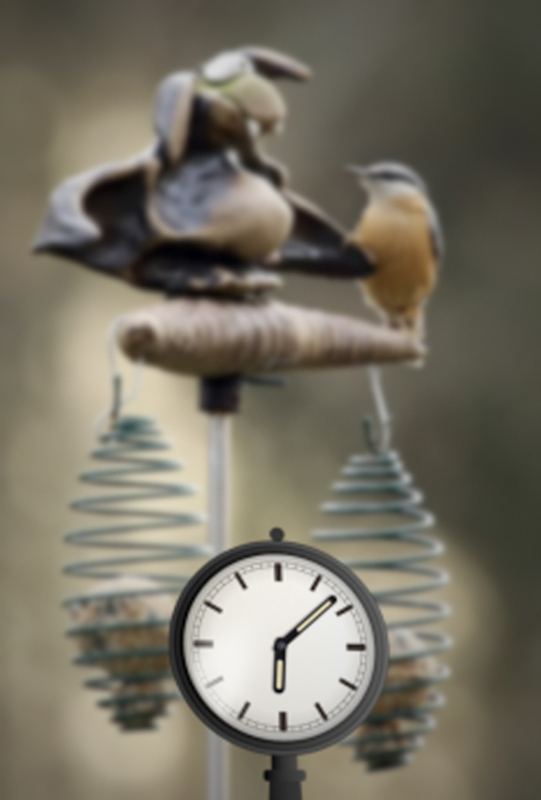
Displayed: **6:08**
